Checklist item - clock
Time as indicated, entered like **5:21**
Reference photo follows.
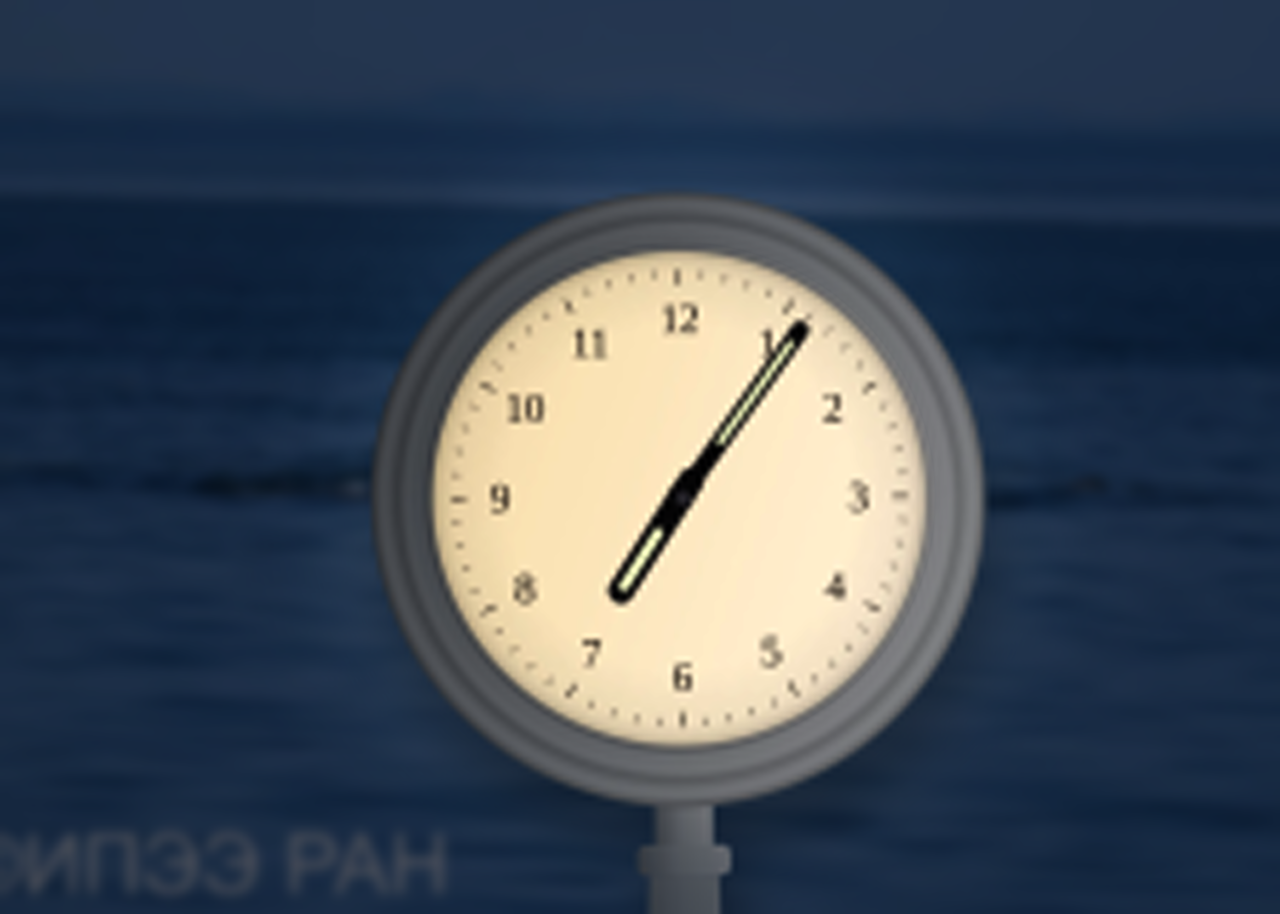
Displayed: **7:06**
